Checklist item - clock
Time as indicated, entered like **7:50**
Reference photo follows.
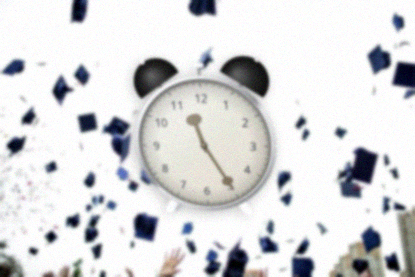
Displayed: **11:25**
